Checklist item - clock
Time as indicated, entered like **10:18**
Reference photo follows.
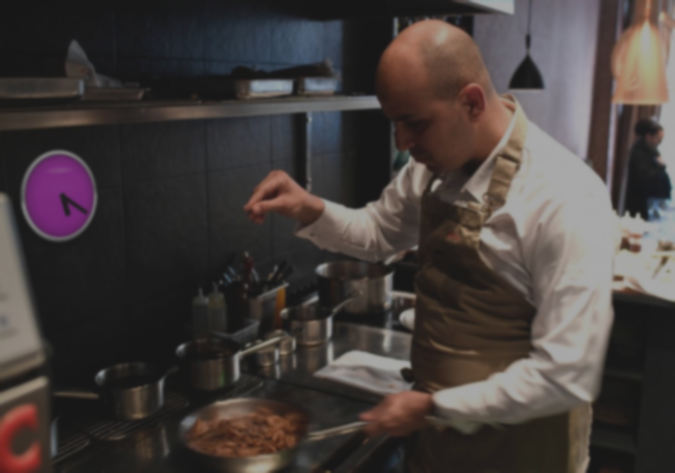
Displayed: **5:20**
